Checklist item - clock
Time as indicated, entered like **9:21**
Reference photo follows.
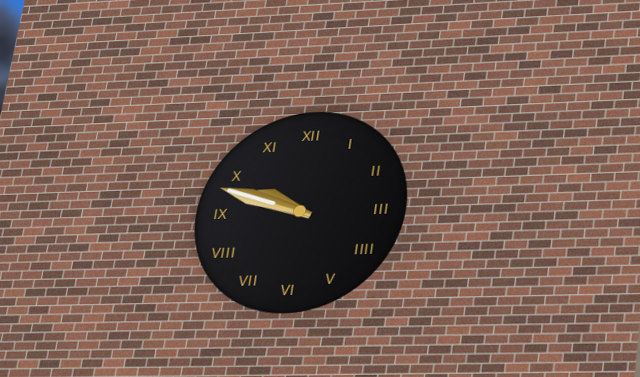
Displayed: **9:48**
